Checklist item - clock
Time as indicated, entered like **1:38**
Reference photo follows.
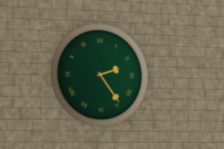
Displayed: **2:24**
